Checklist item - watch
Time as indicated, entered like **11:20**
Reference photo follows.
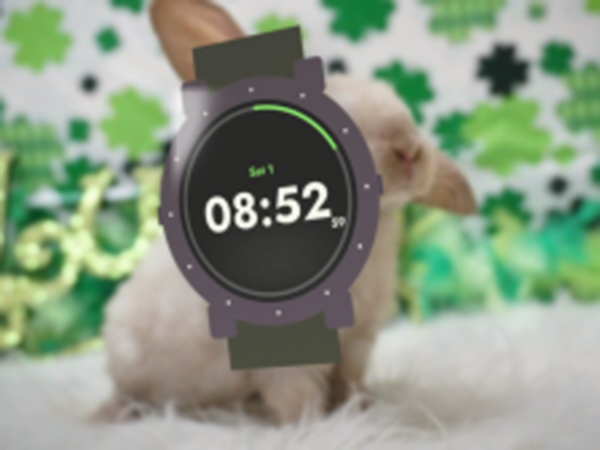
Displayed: **8:52**
